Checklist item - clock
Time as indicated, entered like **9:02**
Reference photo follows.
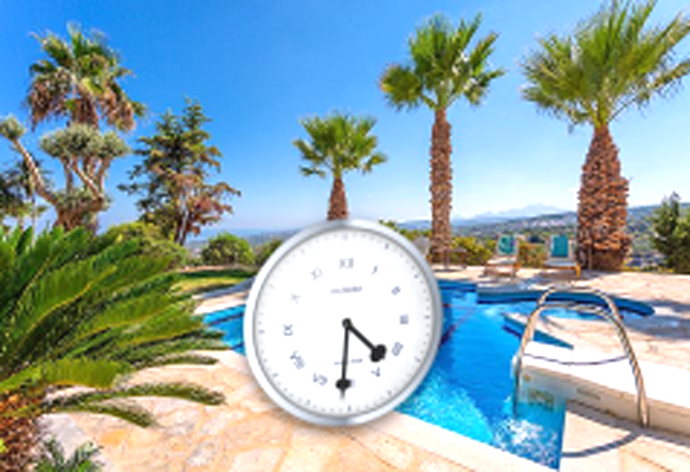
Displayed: **4:31**
